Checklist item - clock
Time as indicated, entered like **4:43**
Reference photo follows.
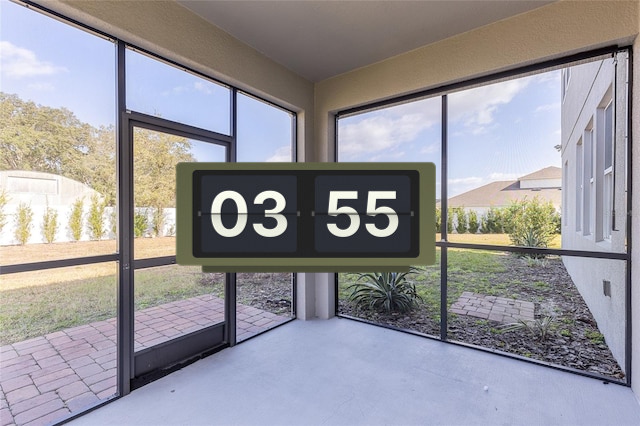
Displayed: **3:55**
